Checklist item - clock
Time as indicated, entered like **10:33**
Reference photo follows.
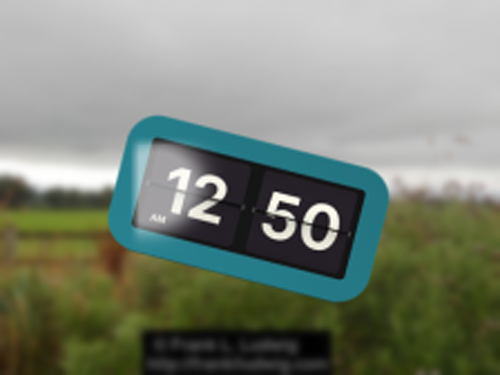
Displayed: **12:50**
